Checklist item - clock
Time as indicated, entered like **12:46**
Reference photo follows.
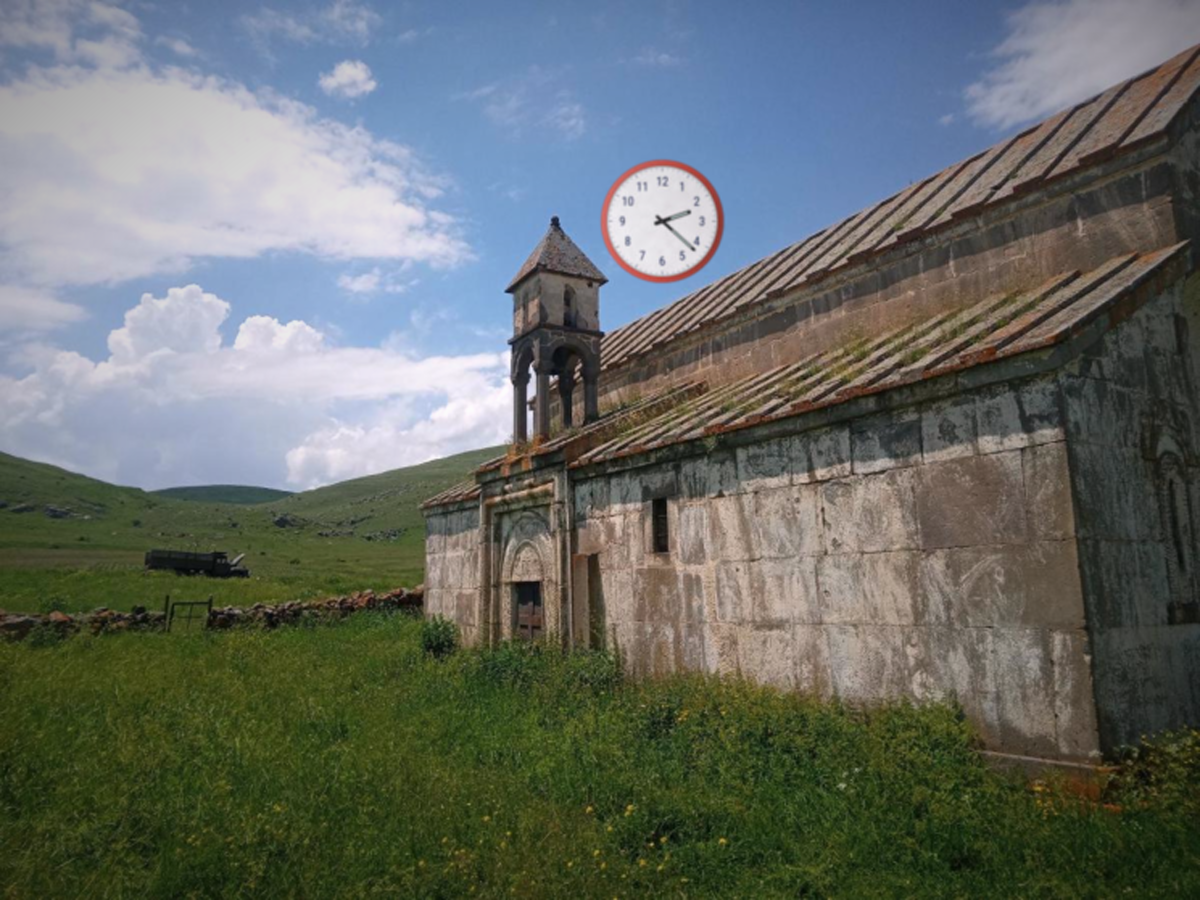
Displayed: **2:22**
